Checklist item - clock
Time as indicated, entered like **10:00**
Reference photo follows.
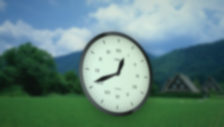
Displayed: **12:41**
